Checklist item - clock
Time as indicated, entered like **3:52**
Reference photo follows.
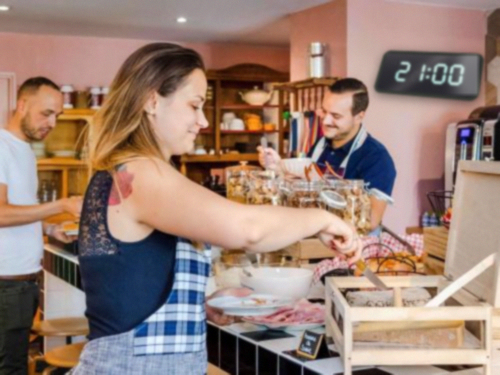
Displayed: **21:00**
